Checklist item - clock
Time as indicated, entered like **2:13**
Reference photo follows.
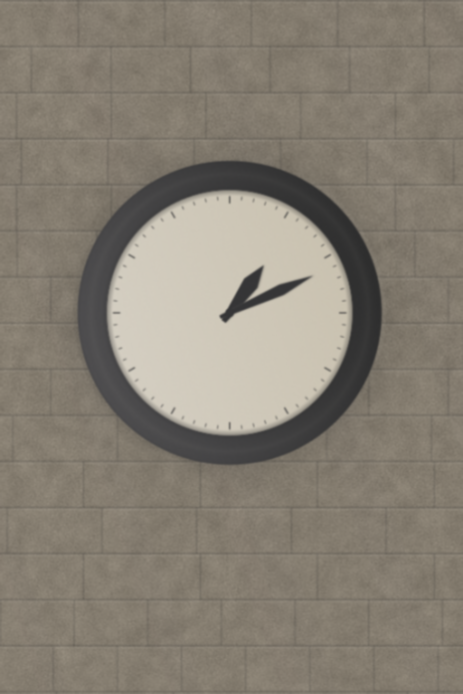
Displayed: **1:11**
